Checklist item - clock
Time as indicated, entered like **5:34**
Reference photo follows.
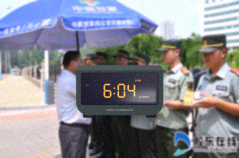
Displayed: **6:04**
